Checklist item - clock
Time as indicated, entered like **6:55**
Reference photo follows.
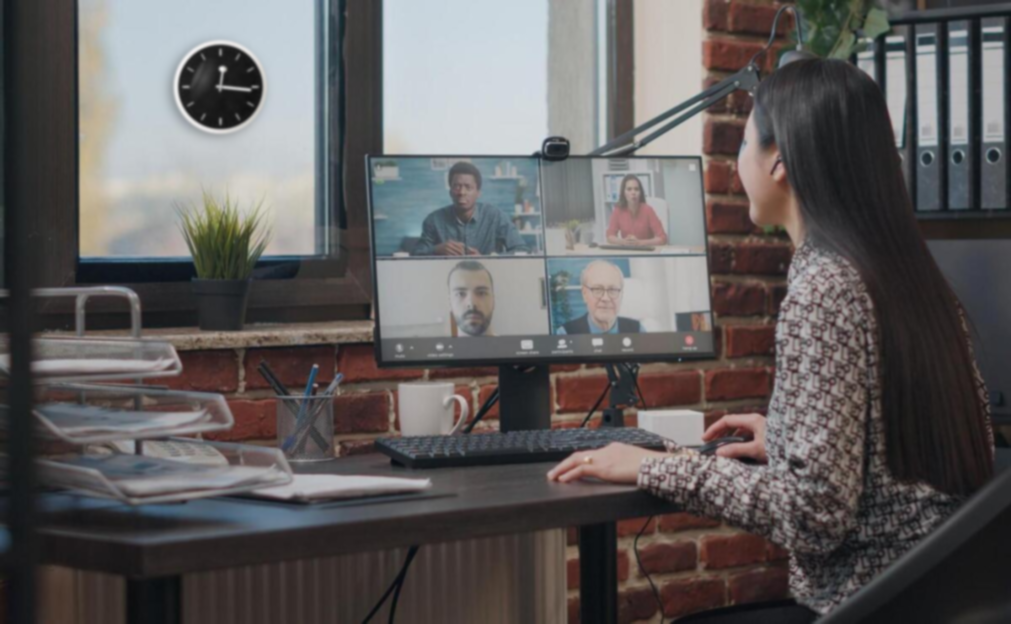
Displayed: **12:16**
